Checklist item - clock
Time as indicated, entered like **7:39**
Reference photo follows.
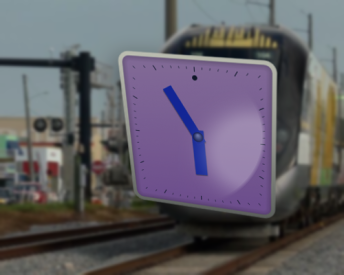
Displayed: **5:55**
